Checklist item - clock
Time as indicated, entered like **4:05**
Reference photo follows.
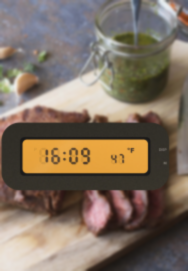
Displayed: **16:09**
